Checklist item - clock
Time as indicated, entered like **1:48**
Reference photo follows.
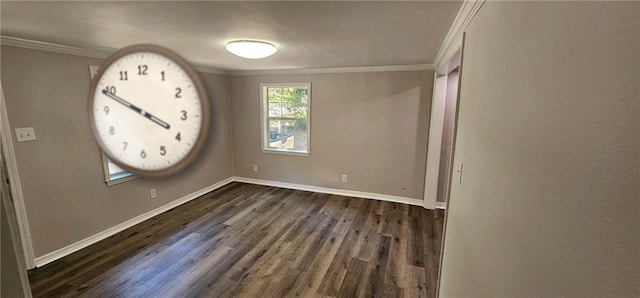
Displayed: **3:49**
